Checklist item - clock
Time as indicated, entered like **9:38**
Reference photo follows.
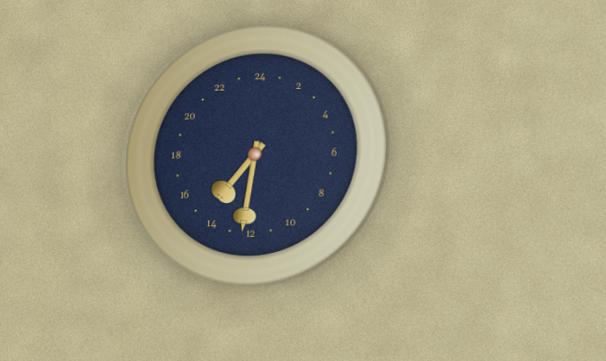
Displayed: **14:31**
